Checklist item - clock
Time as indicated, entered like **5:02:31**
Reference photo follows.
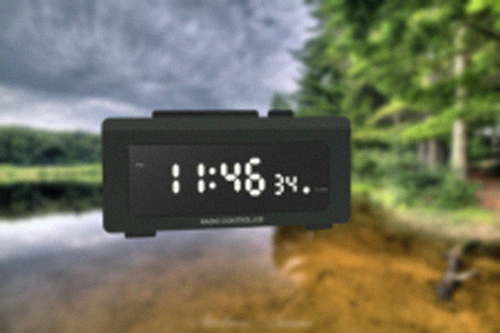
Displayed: **11:46:34**
